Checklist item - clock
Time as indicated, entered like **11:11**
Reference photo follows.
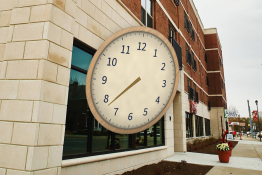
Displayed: **7:38**
